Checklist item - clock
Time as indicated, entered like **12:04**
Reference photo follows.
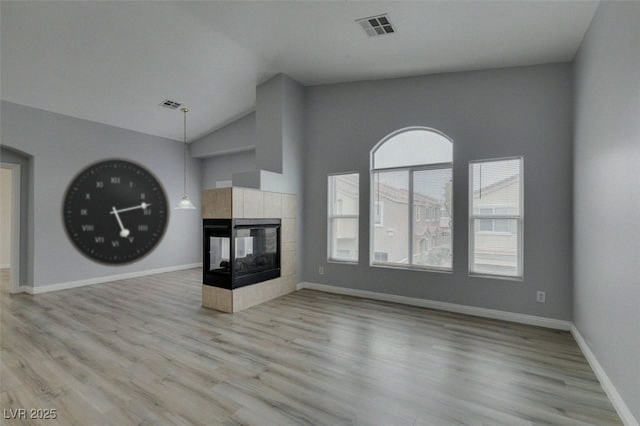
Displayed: **5:13**
